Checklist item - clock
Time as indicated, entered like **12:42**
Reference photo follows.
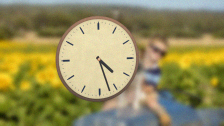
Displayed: **4:27**
